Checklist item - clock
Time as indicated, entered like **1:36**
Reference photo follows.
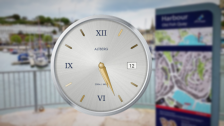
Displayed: **5:26**
